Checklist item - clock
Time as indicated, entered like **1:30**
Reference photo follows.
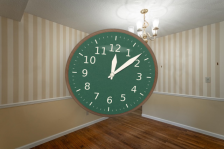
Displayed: **12:08**
